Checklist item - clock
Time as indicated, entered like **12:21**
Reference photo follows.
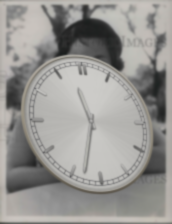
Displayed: **11:33**
